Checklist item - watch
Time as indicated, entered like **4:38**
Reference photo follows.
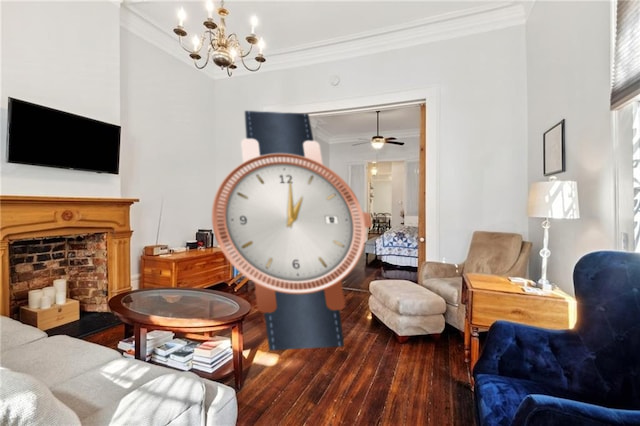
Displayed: **1:01**
